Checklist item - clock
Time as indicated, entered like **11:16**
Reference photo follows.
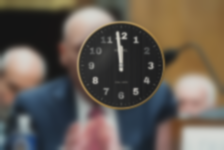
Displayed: **11:59**
